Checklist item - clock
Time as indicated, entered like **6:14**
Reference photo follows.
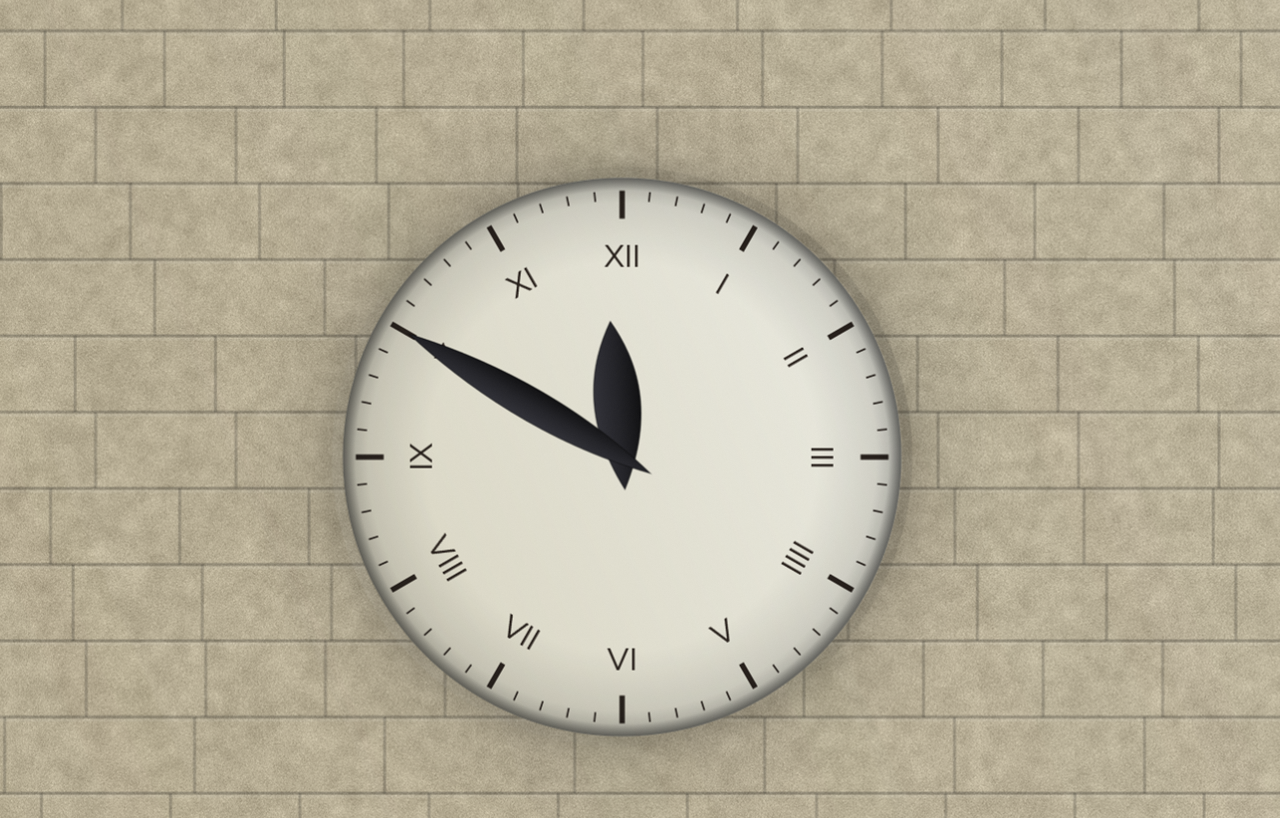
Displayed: **11:50**
